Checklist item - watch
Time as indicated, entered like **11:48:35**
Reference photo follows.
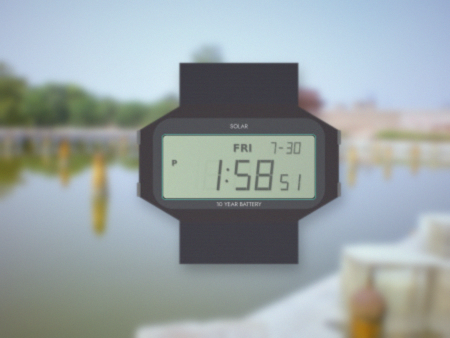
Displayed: **1:58:51**
